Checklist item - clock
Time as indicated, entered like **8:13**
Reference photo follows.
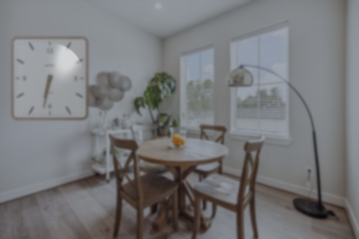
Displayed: **6:32**
